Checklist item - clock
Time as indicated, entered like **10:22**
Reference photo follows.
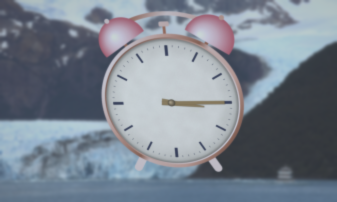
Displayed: **3:15**
